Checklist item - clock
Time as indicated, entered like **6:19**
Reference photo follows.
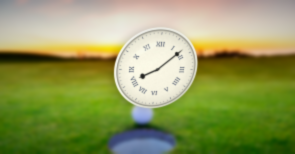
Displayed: **8:08**
